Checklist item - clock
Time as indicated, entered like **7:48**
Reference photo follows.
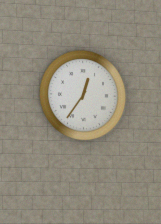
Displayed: **12:36**
